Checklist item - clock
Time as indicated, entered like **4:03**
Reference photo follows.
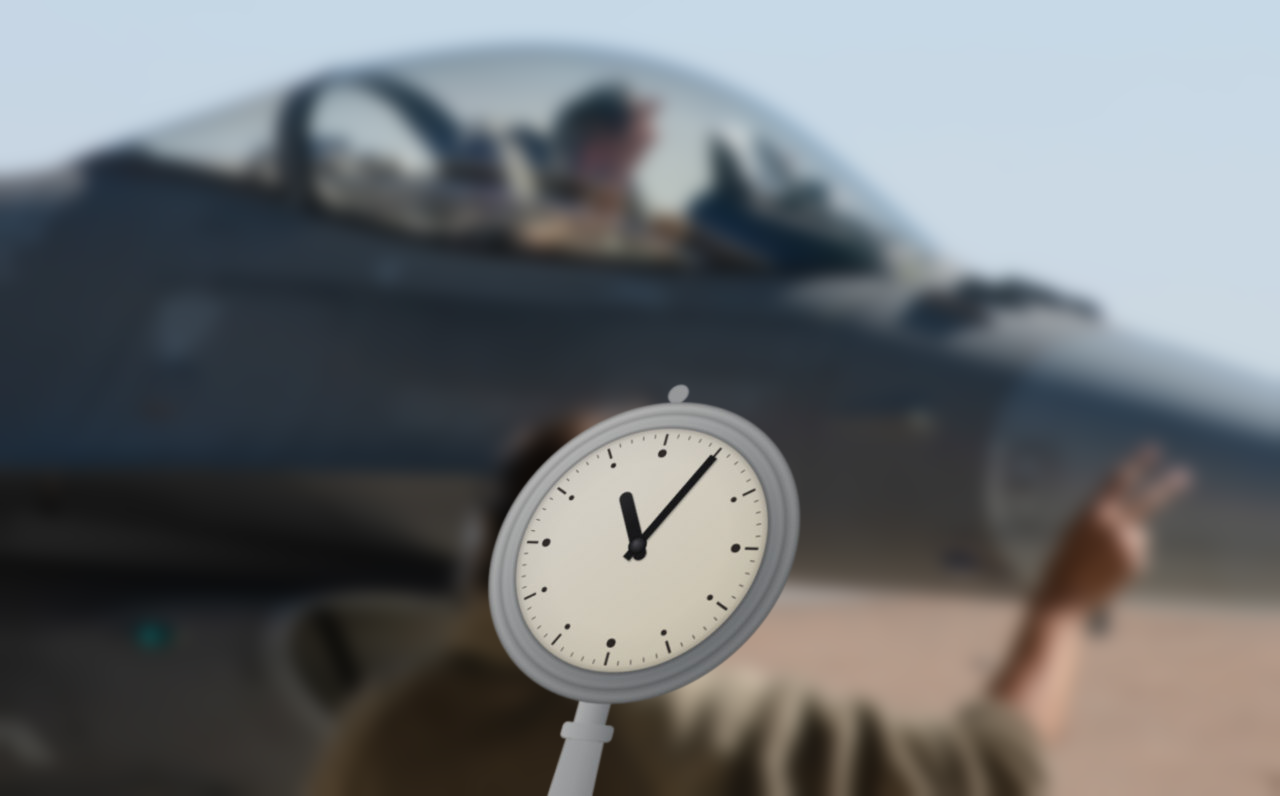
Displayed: **11:05**
